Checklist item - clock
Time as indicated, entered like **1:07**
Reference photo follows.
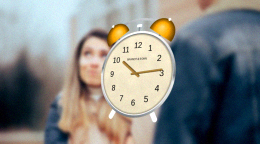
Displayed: **10:14**
